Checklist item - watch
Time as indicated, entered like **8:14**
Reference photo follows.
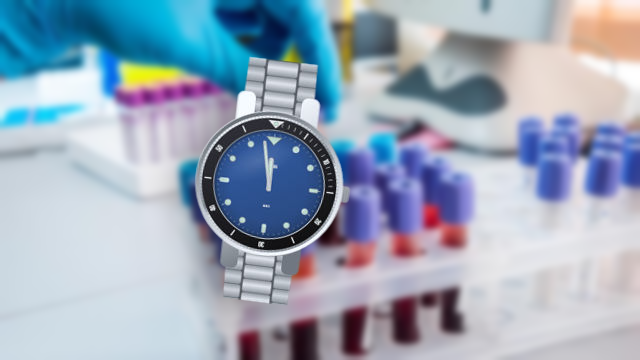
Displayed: **11:58**
